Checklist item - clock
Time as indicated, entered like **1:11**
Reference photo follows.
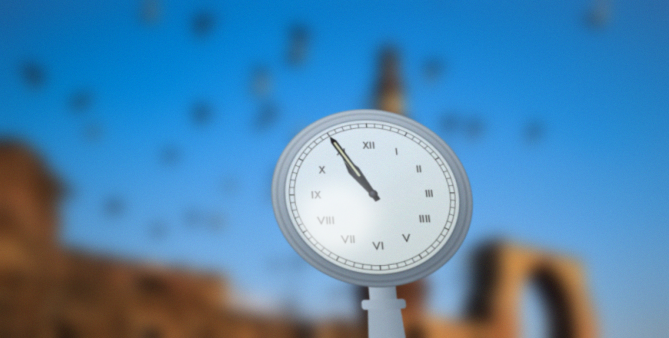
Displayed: **10:55**
